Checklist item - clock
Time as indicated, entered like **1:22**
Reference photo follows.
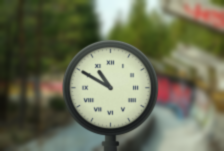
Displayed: **10:50**
